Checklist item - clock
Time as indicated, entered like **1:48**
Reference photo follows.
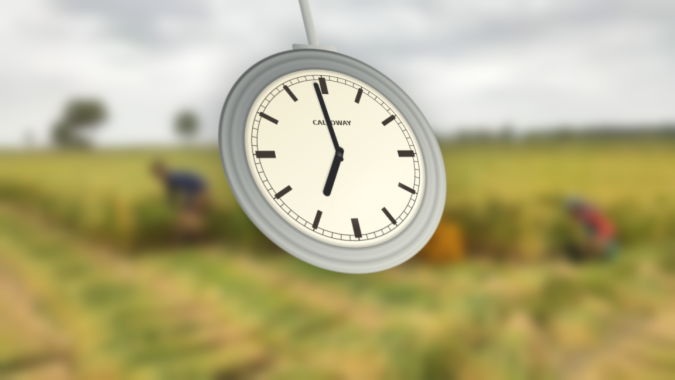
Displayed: **6:59**
